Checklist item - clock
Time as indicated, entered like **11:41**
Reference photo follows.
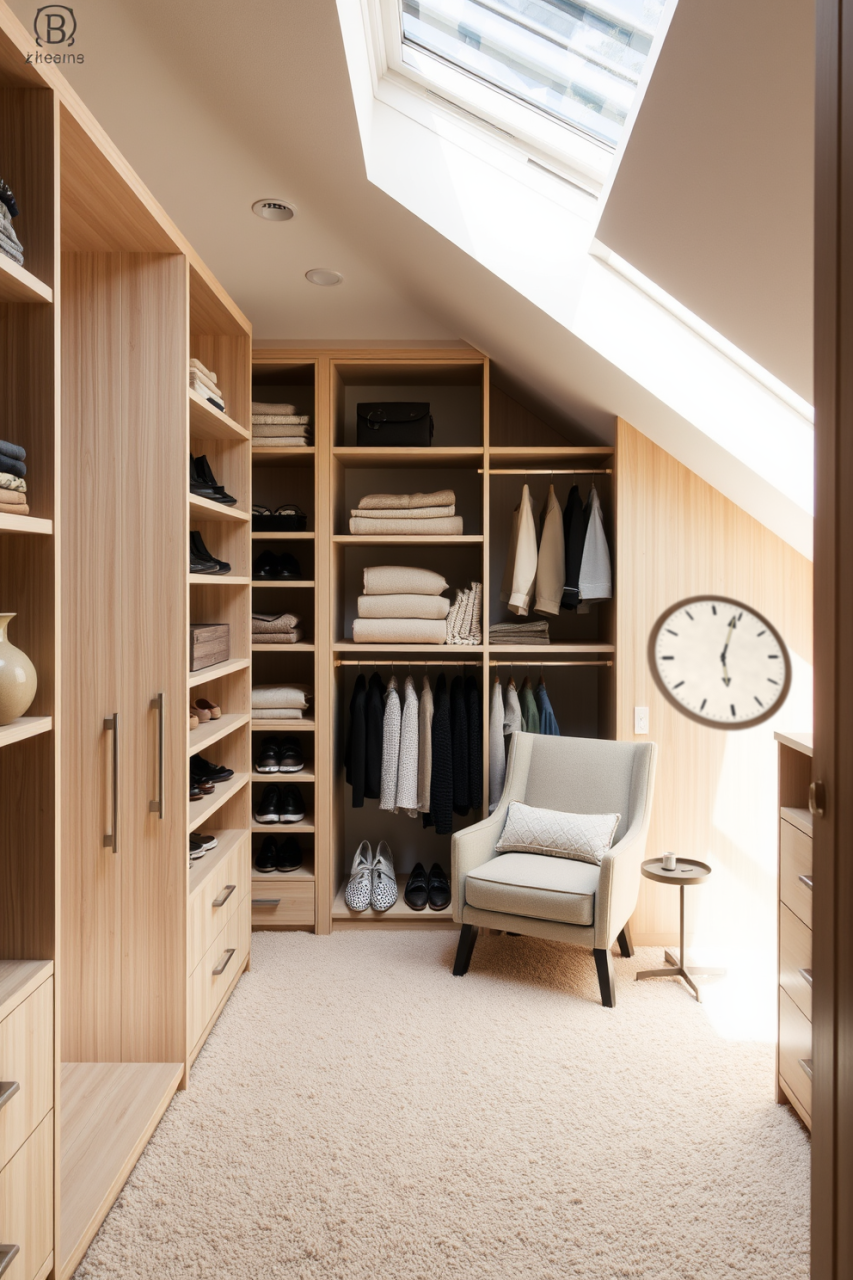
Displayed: **6:04**
